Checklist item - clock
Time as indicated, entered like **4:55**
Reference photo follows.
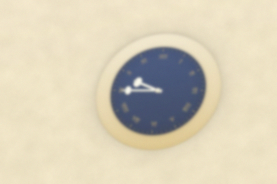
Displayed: **9:45**
